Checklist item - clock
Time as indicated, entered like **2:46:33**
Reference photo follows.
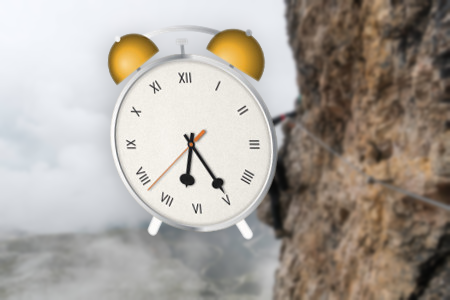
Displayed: **6:24:38**
